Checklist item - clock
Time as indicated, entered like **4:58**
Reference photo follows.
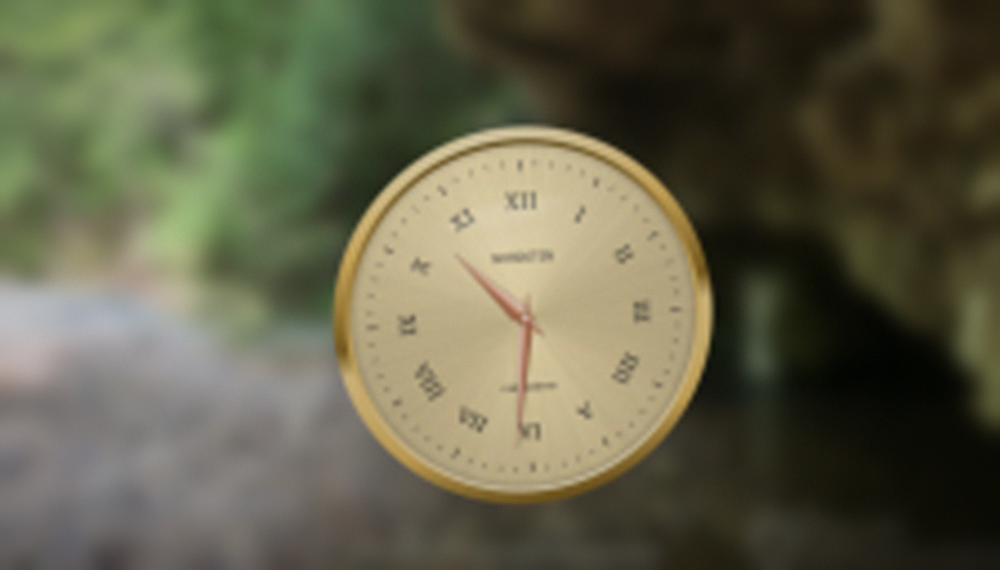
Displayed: **10:31**
